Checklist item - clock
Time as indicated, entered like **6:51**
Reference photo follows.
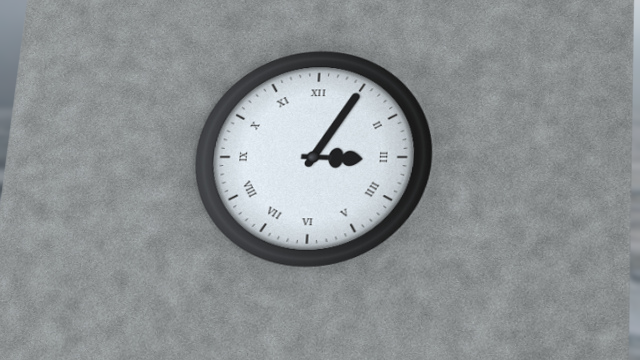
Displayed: **3:05**
